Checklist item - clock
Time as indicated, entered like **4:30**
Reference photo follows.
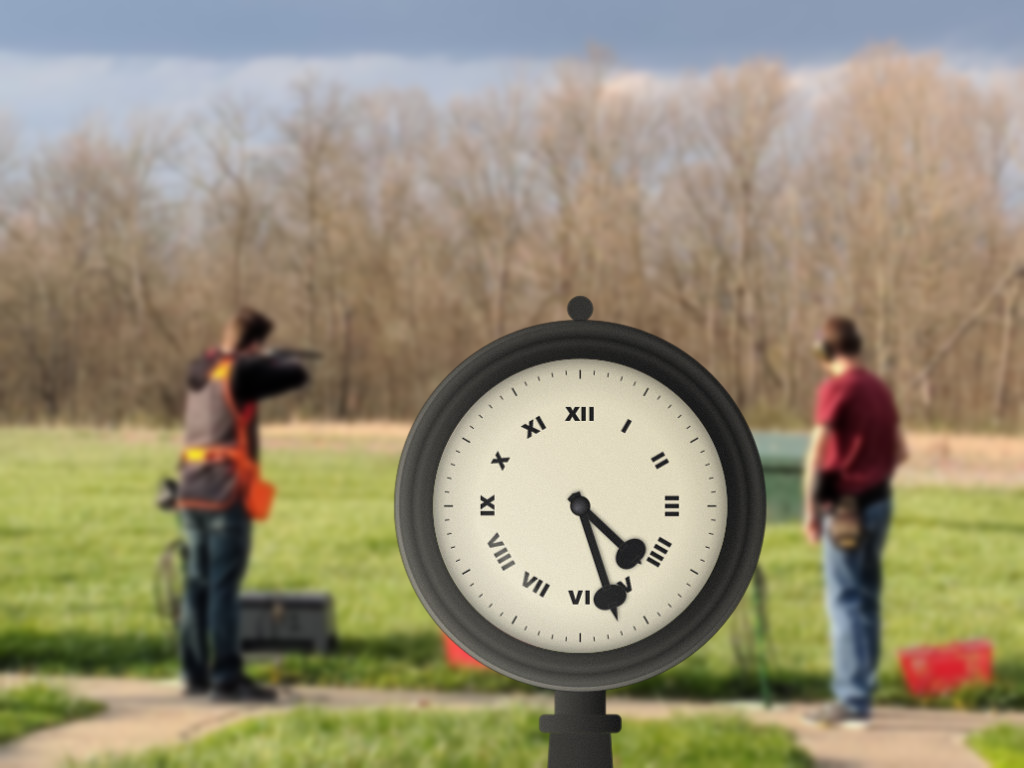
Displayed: **4:27**
